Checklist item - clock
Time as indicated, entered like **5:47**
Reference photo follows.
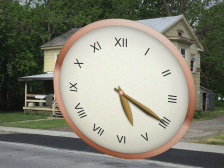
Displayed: **5:20**
